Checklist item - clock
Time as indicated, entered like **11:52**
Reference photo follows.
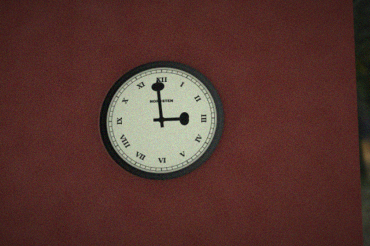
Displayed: **2:59**
